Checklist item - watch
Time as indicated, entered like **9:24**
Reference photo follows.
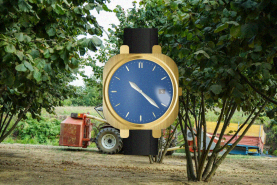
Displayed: **10:22**
